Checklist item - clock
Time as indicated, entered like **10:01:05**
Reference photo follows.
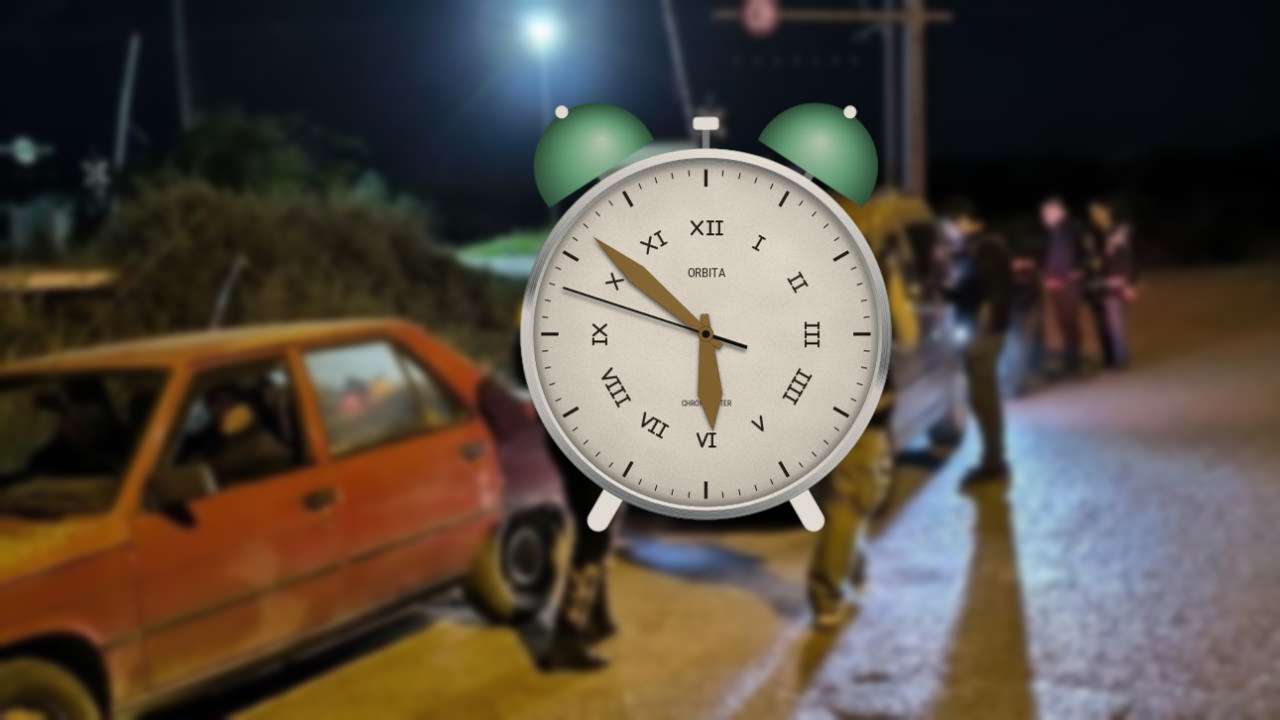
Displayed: **5:51:48**
